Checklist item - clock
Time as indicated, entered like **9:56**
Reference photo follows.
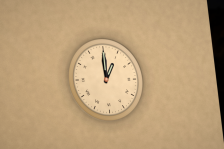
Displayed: **1:00**
